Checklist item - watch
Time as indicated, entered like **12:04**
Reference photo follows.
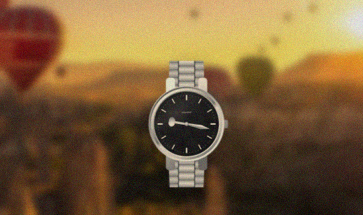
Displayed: **9:17**
